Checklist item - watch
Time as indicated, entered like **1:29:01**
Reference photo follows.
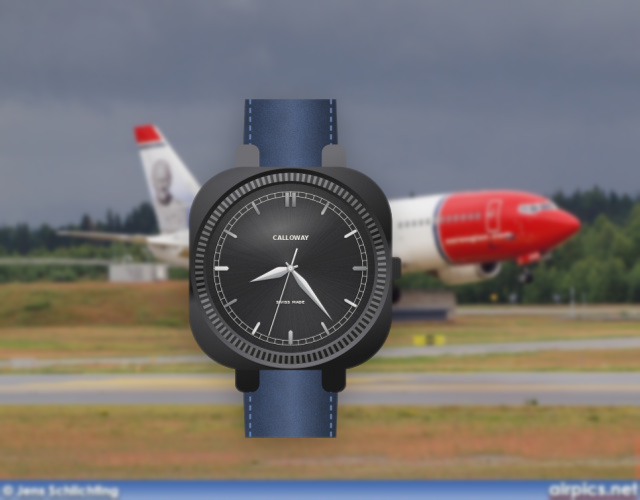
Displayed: **8:23:33**
